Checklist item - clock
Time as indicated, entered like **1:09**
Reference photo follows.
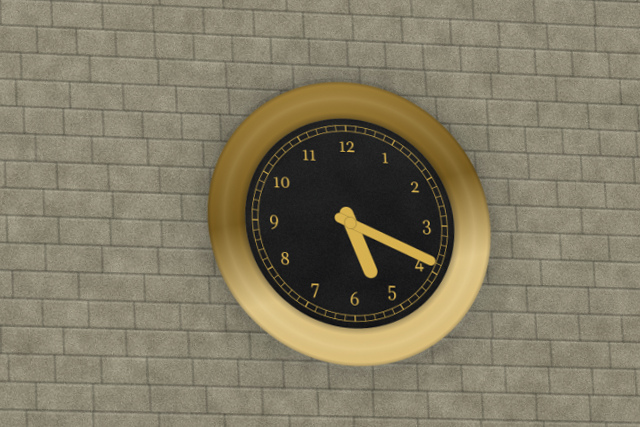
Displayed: **5:19**
